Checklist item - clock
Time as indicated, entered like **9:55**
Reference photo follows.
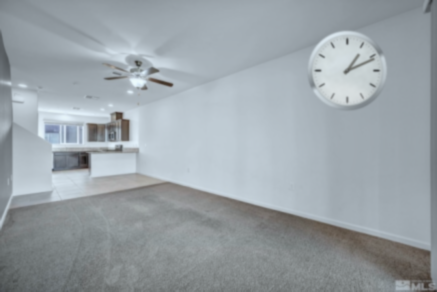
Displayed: **1:11**
